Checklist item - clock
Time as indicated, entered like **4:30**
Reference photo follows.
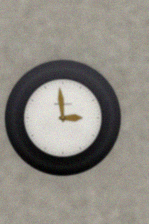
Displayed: **2:59**
